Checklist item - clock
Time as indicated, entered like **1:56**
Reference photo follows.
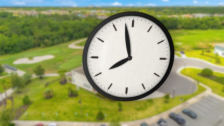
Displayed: **7:58**
